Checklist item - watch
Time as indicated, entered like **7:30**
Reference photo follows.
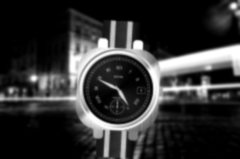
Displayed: **4:49**
